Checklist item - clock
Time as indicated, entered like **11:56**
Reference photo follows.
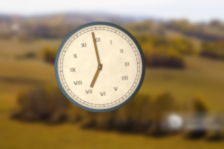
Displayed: **6:59**
